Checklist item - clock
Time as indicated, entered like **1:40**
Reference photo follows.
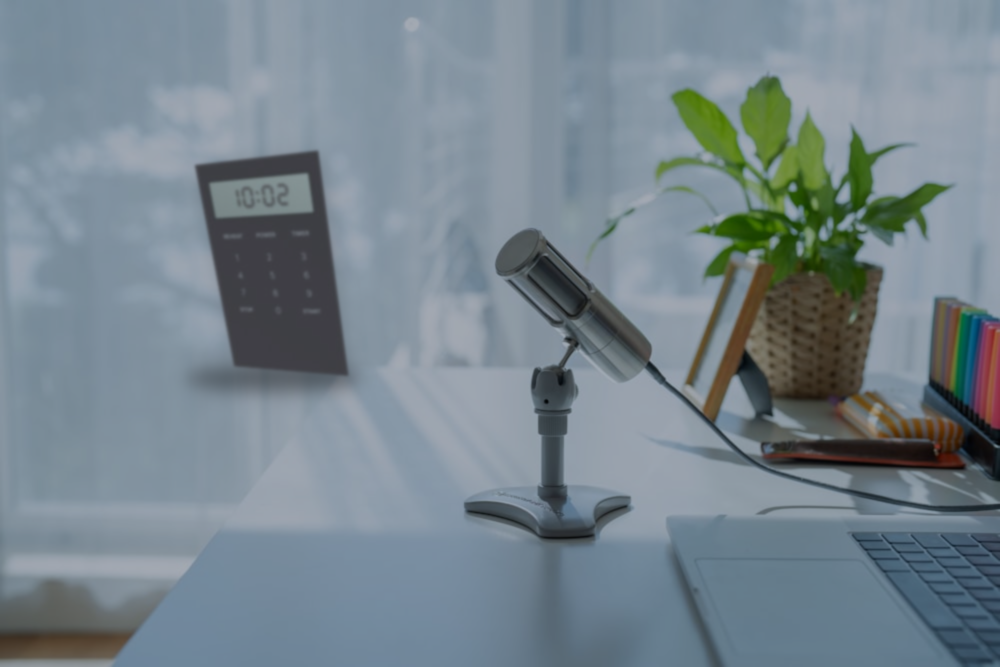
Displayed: **10:02**
